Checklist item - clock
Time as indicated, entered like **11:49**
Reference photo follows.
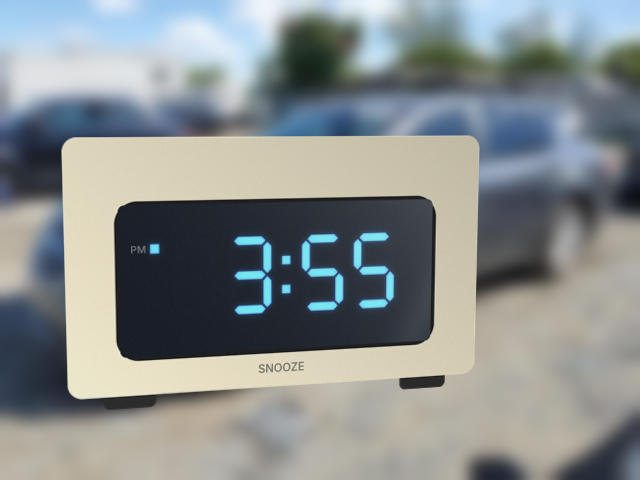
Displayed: **3:55**
